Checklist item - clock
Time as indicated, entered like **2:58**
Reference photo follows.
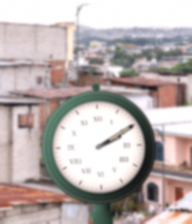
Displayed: **2:10**
